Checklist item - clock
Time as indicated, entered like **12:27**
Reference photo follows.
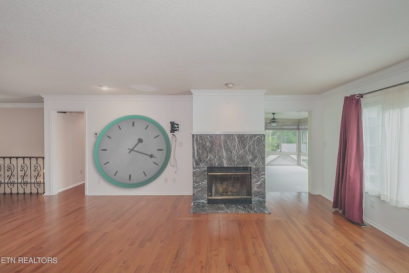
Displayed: **1:18**
